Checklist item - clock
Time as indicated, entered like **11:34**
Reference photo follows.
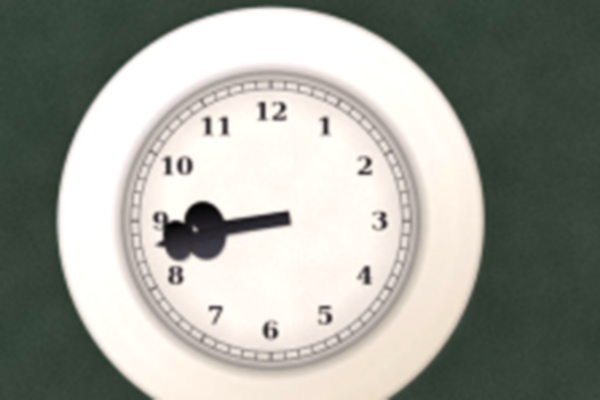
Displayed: **8:43**
